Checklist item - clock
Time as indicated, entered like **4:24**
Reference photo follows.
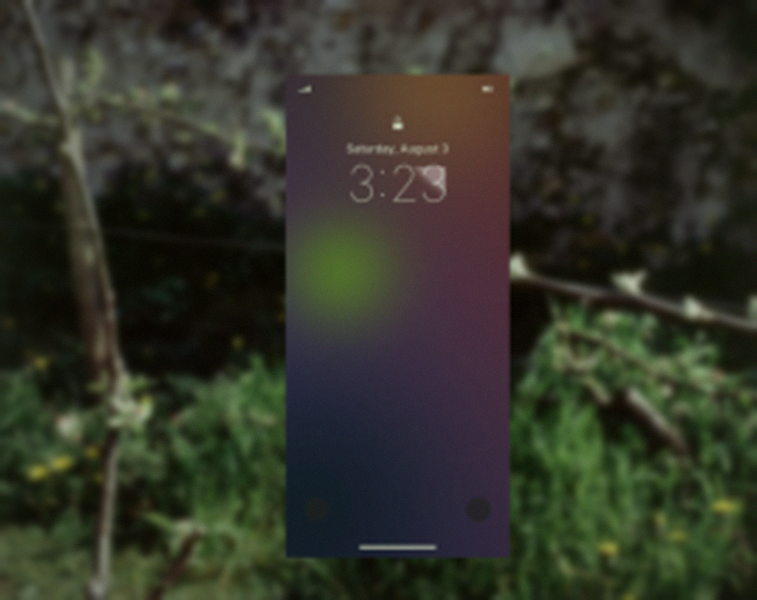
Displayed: **3:23**
